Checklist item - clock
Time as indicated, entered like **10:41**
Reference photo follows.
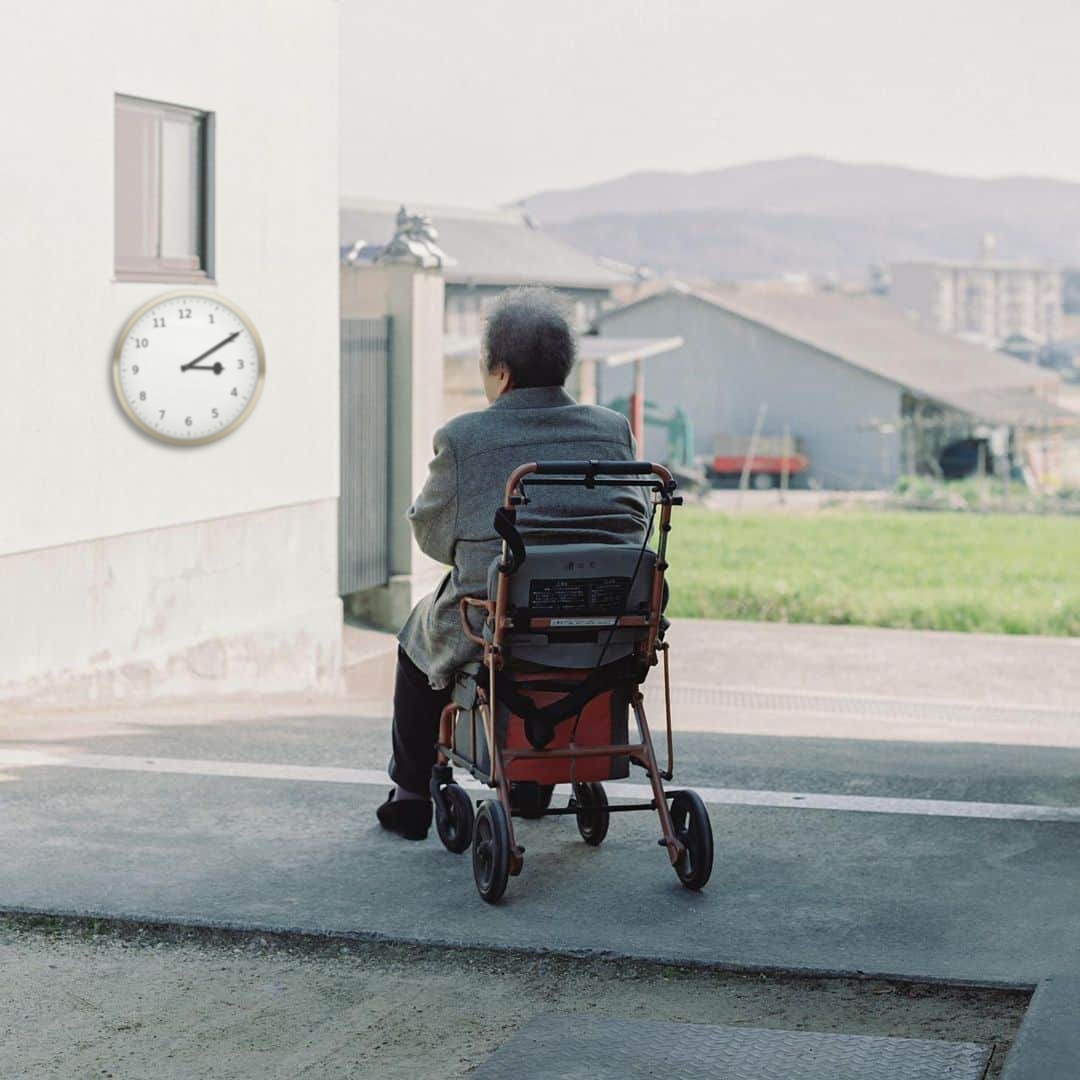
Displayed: **3:10**
